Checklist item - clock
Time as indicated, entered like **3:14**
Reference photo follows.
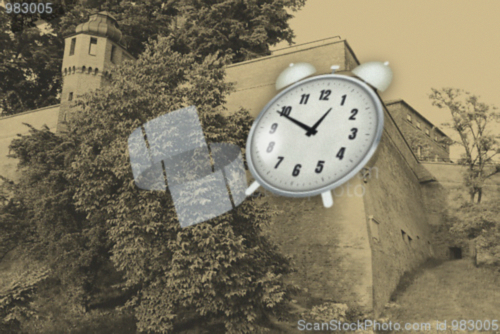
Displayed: **12:49**
